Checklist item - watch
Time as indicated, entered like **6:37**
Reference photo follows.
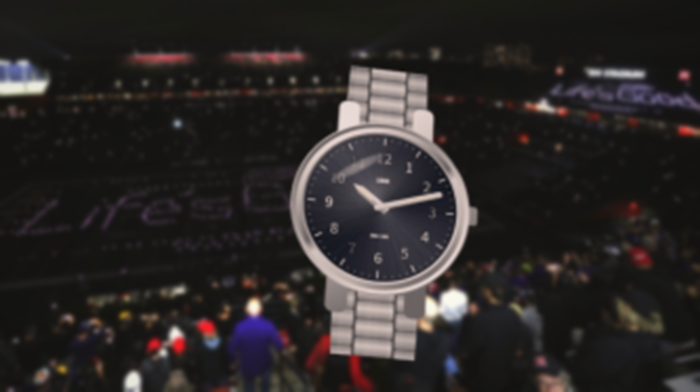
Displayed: **10:12**
